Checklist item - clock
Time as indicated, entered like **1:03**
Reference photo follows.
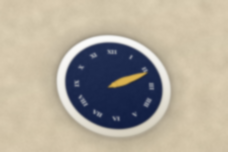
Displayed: **2:11**
